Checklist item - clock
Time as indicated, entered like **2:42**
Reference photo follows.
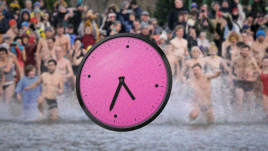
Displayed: **4:32**
